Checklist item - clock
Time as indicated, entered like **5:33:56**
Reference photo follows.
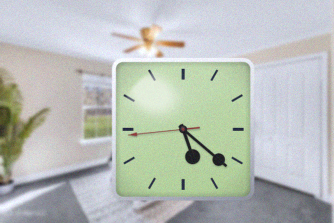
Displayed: **5:21:44**
